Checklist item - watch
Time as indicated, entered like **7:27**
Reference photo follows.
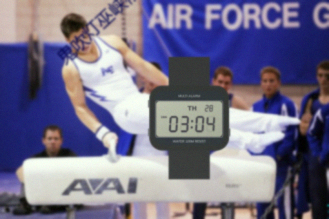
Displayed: **3:04**
